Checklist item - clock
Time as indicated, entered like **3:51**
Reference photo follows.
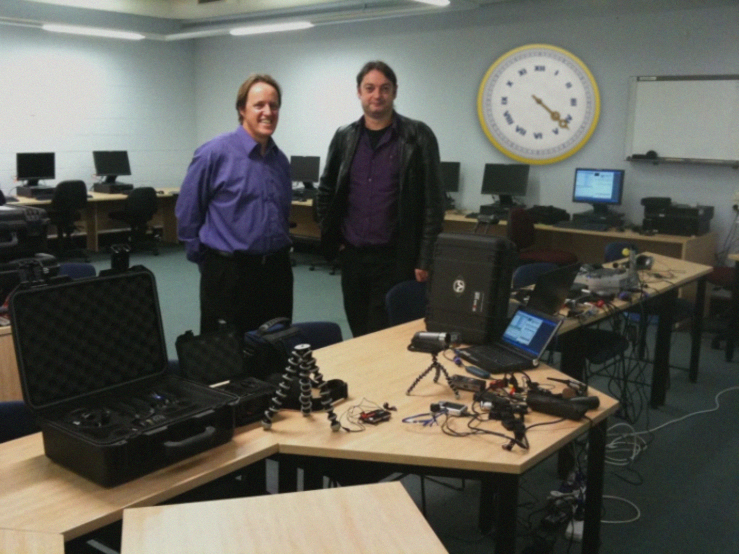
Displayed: **4:22**
